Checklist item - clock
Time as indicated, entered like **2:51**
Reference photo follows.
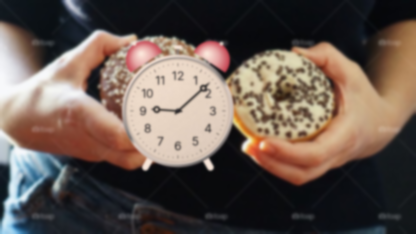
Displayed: **9:08**
